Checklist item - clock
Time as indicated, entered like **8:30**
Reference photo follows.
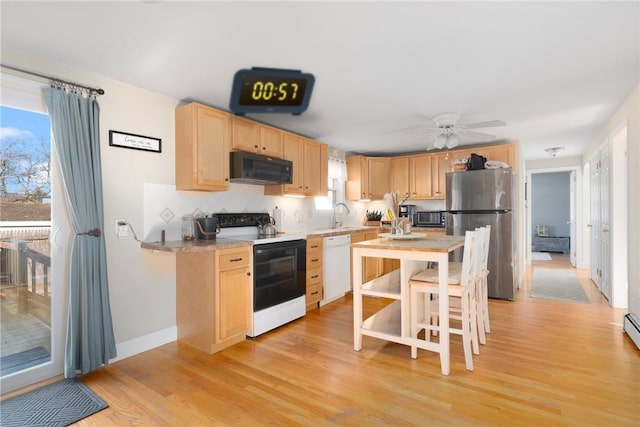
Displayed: **0:57**
